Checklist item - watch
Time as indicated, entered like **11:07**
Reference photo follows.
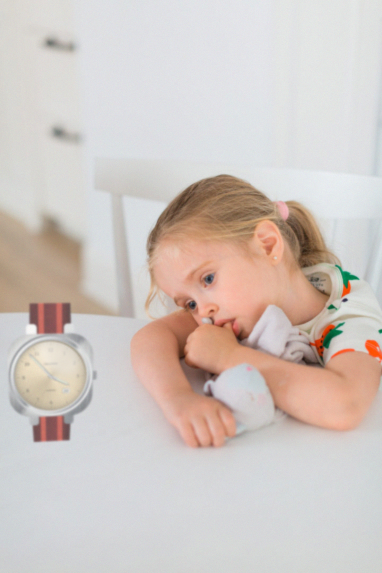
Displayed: **3:53**
